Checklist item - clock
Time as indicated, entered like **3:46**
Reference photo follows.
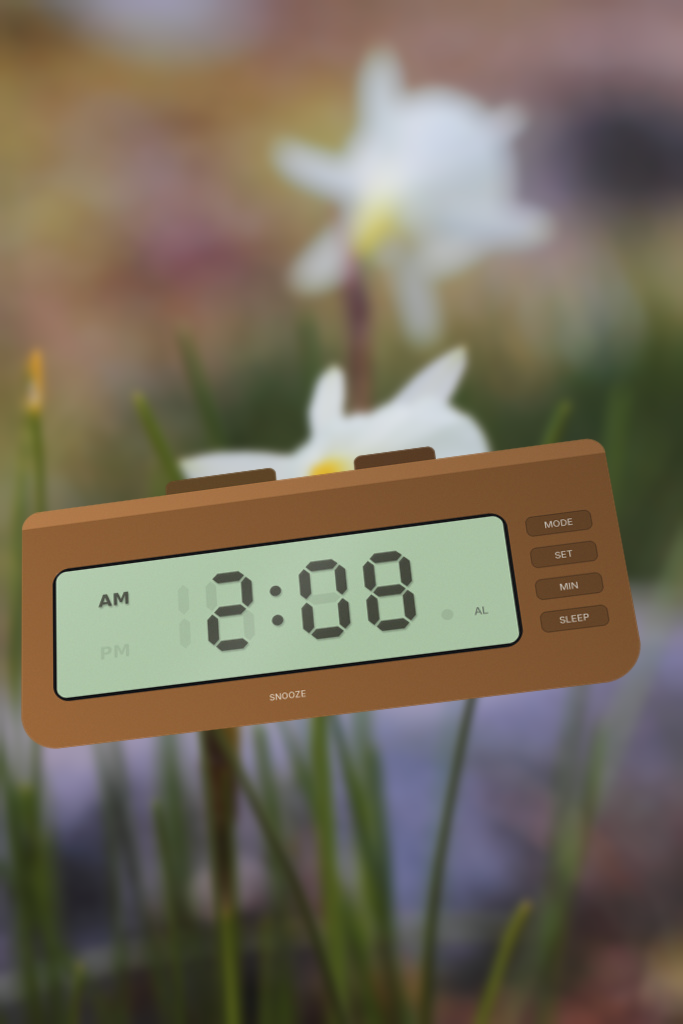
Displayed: **2:08**
